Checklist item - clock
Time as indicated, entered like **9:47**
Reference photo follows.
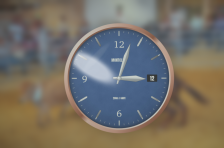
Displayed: **3:03**
